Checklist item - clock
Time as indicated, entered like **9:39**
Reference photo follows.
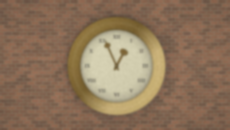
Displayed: **12:56**
